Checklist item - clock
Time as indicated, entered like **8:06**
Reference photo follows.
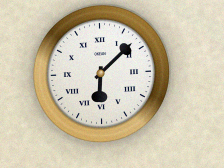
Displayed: **6:08**
